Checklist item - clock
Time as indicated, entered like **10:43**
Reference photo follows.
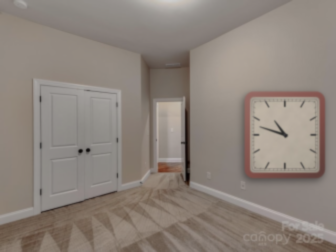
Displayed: **10:48**
